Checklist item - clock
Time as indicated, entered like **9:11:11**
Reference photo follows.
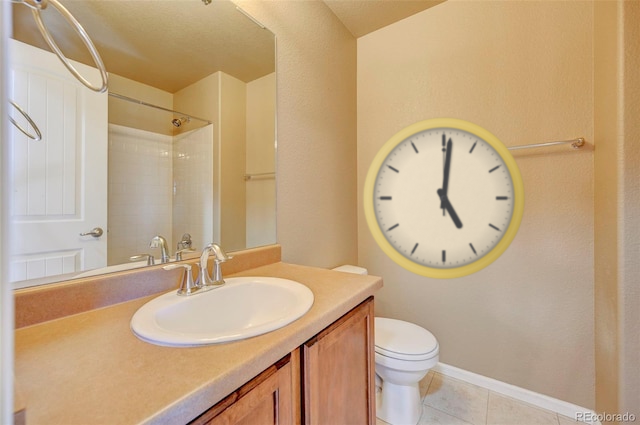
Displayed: **5:01:00**
